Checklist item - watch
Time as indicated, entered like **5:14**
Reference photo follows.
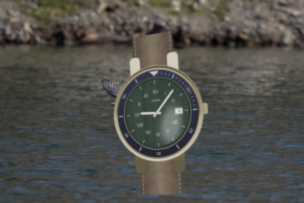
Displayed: **9:07**
